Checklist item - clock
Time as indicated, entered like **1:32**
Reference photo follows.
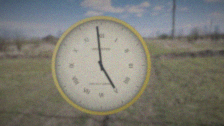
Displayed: **4:59**
